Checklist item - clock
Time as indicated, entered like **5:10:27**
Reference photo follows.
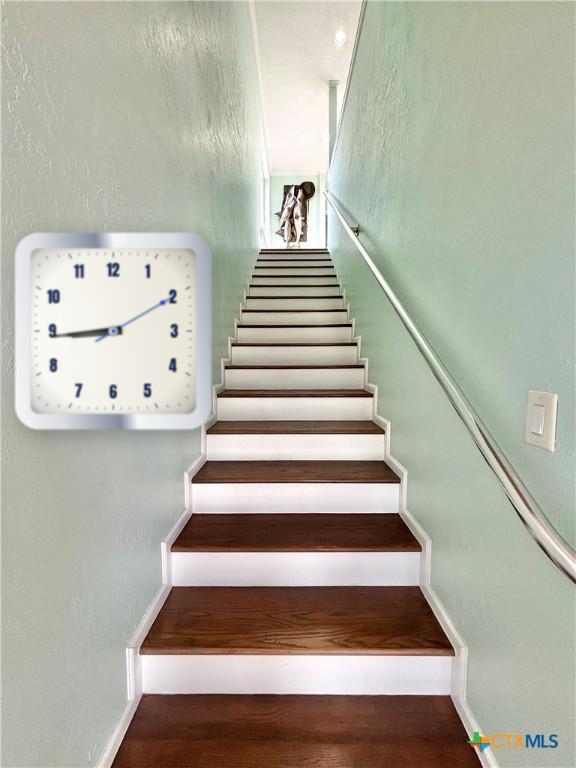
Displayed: **8:44:10**
